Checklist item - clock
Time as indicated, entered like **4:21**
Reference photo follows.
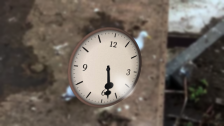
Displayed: **5:28**
